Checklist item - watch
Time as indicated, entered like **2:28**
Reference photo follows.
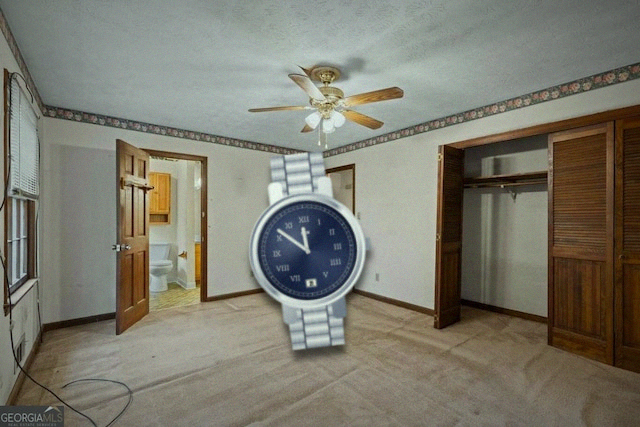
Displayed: **11:52**
